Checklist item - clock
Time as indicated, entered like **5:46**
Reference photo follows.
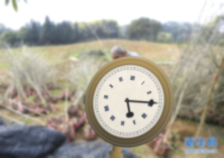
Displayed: **5:14**
